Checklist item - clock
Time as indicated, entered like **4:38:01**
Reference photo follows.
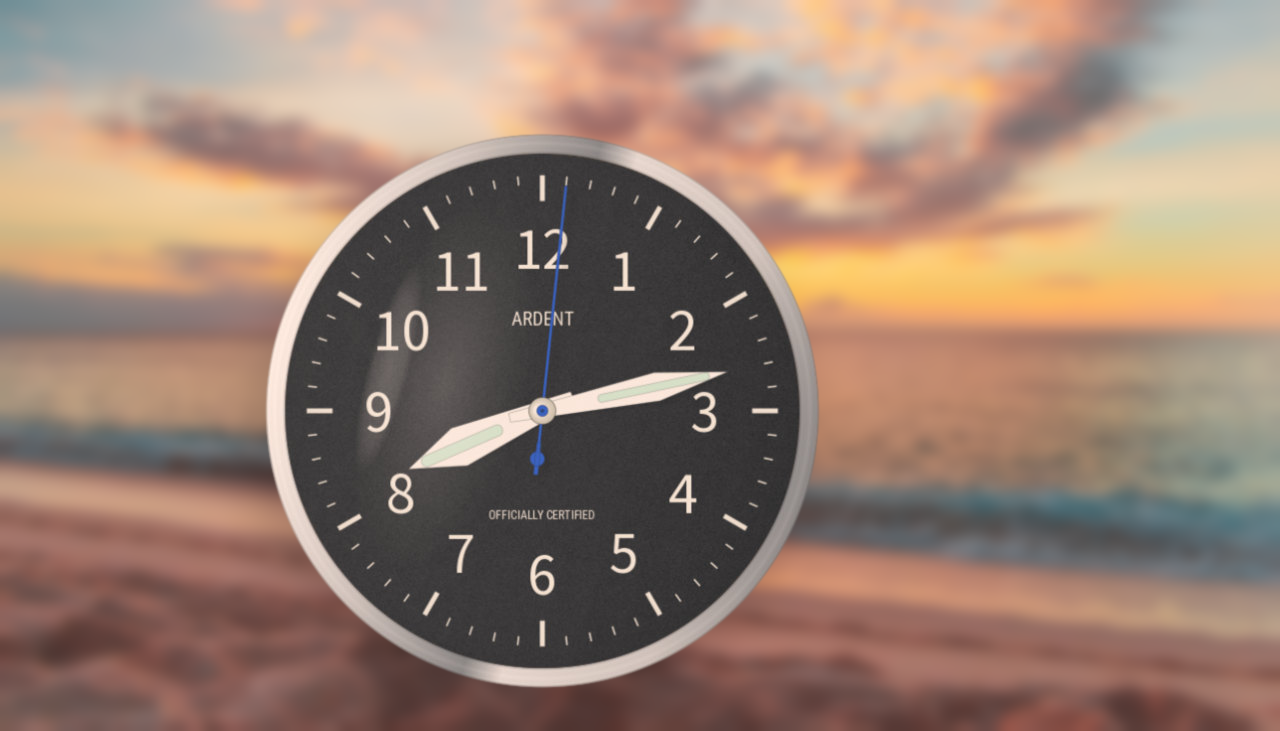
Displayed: **8:13:01**
